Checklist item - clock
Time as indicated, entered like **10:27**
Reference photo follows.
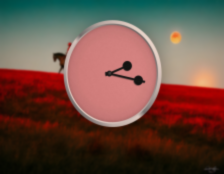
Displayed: **2:17**
